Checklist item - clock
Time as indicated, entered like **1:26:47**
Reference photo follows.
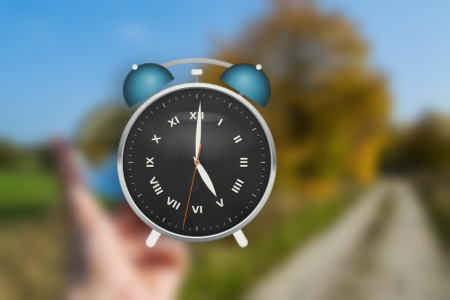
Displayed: **5:00:32**
